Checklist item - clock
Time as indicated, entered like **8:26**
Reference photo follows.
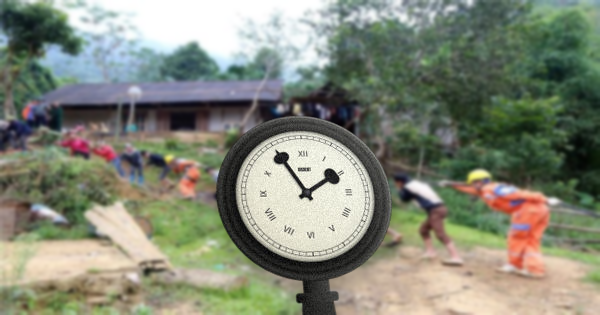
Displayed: **1:55**
